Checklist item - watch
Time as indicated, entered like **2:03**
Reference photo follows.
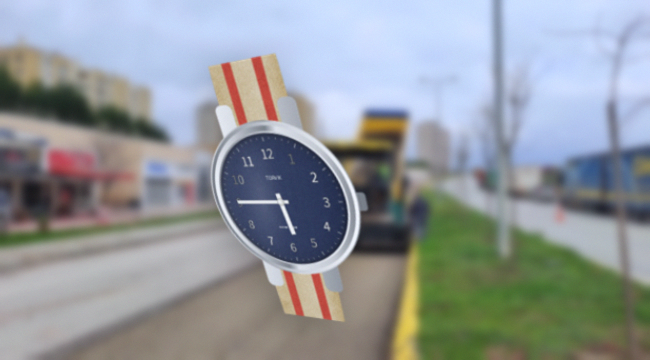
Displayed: **5:45**
